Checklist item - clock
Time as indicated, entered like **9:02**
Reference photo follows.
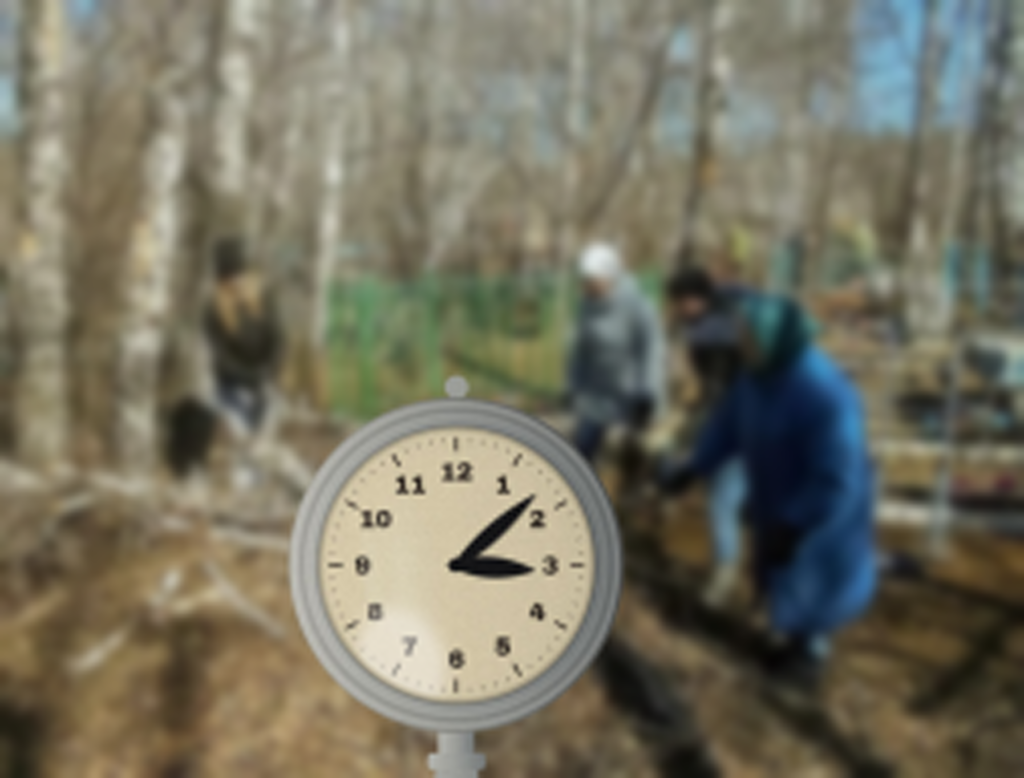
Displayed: **3:08**
